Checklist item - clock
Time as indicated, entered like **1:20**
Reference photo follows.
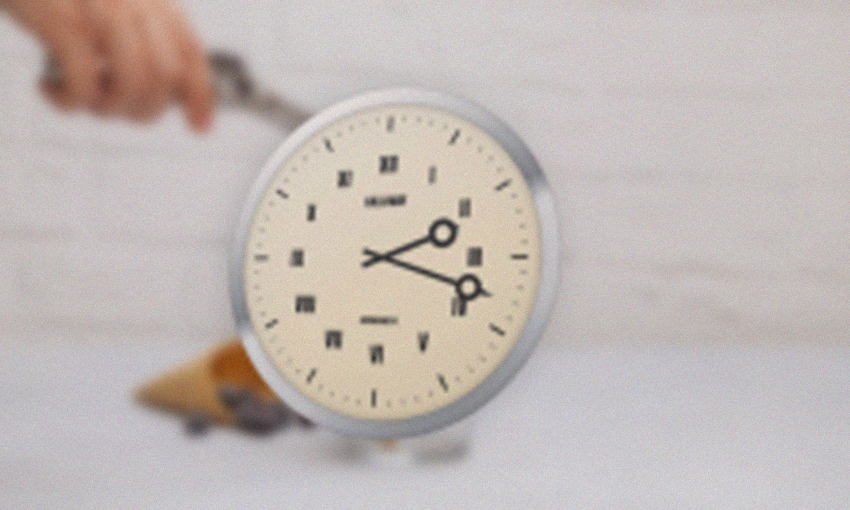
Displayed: **2:18**
